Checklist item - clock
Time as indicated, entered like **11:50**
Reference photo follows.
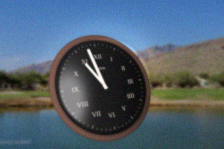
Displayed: **10:58**
